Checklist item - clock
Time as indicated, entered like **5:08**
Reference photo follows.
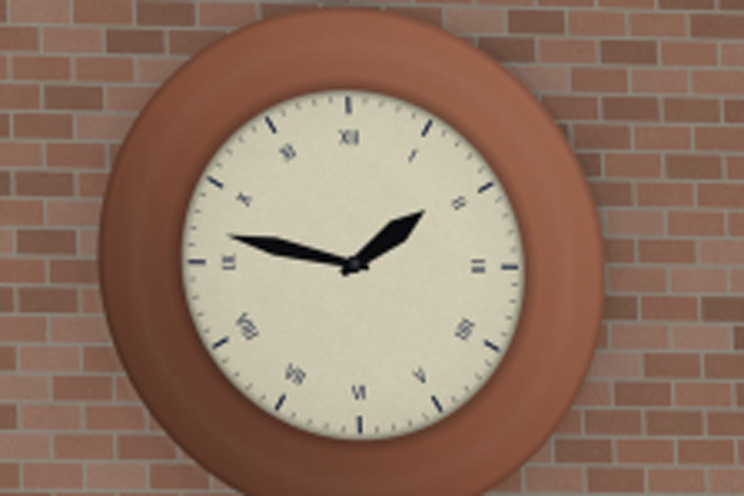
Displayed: **1:47**
